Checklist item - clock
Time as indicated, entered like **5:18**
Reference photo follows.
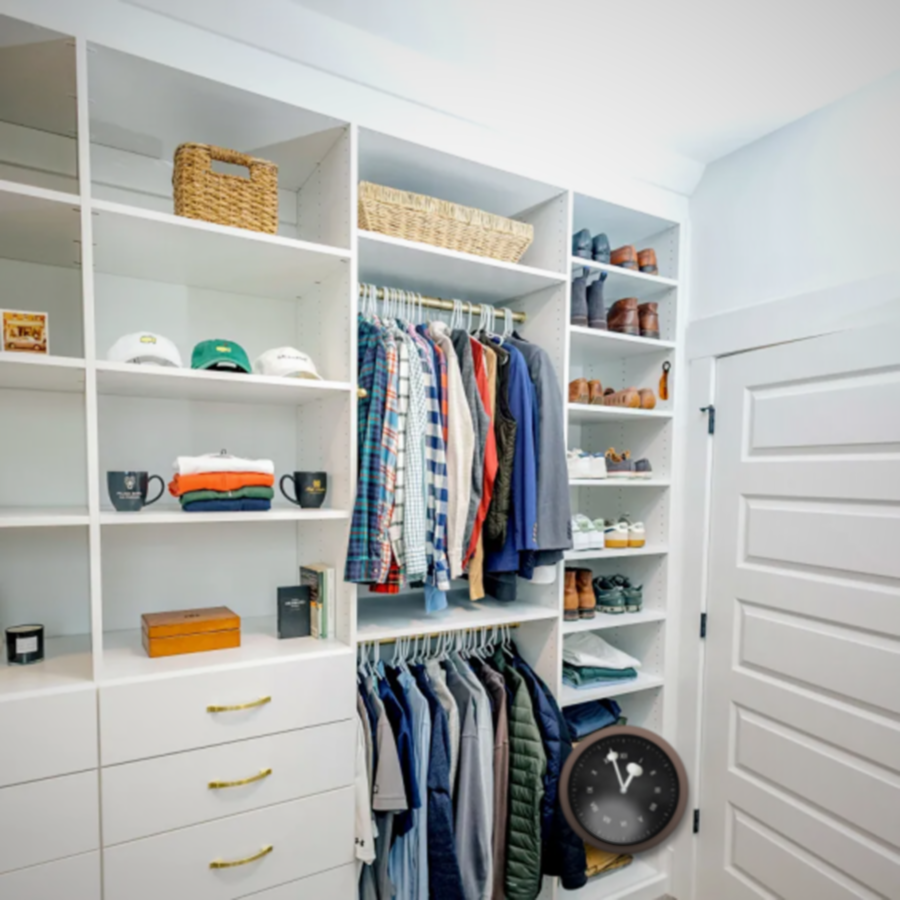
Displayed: **12:57**
